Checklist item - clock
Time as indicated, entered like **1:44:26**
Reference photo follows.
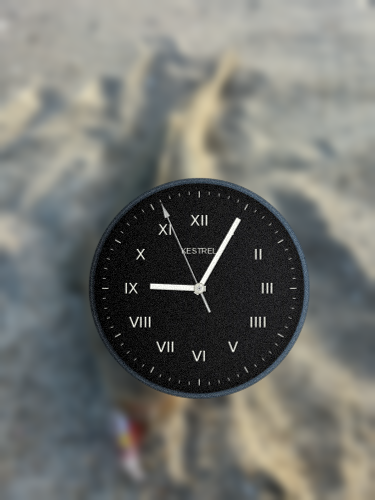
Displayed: **9:04:56**
